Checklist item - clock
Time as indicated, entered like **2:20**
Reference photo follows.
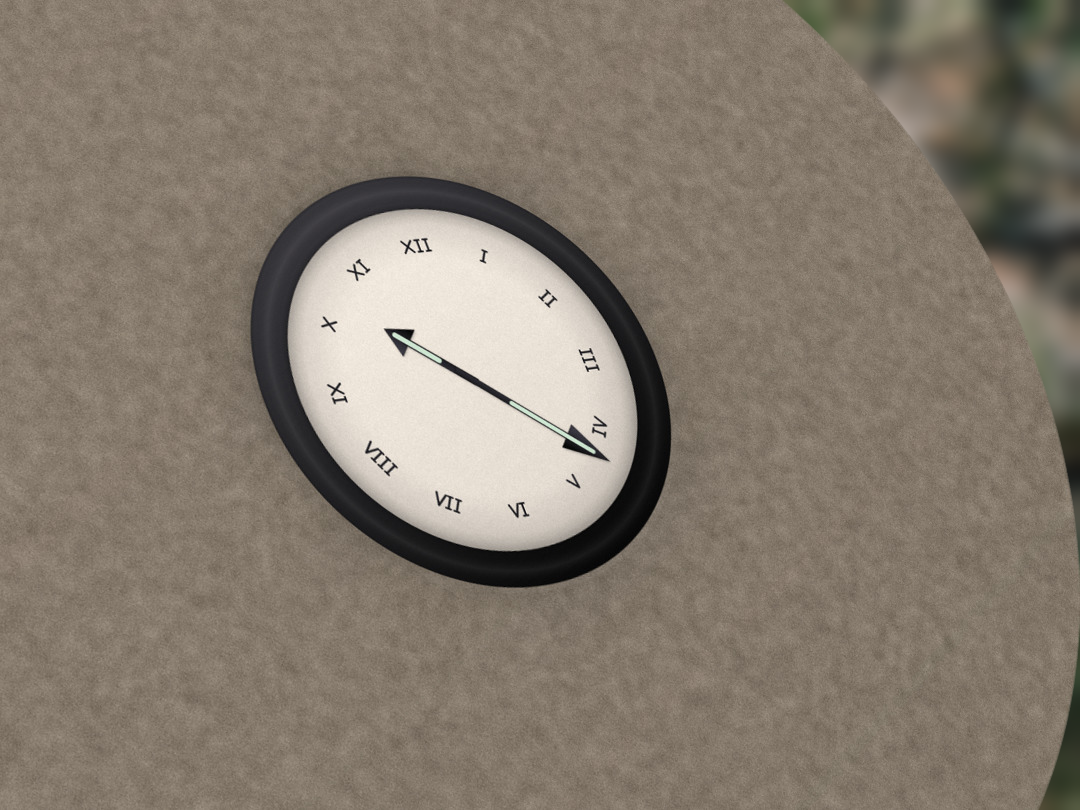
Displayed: **10:22**
